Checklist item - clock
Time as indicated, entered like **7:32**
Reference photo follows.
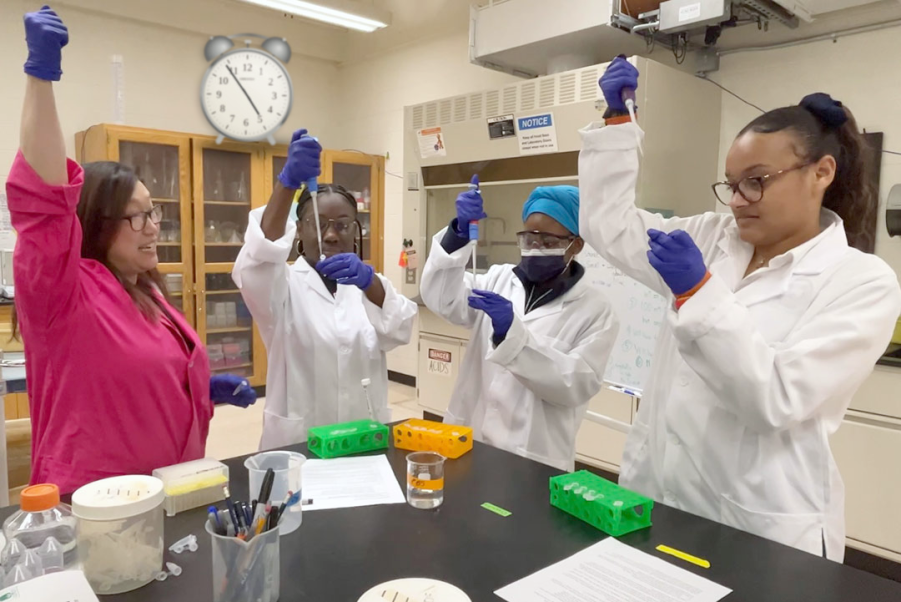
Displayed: **4:54**
